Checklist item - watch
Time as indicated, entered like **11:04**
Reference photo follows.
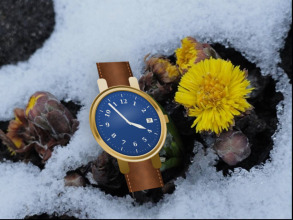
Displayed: **3:54**
